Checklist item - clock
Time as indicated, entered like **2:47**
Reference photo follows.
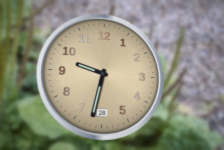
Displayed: **9:32**
